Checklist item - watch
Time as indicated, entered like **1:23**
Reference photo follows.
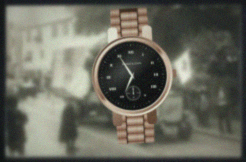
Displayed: **6:55**
